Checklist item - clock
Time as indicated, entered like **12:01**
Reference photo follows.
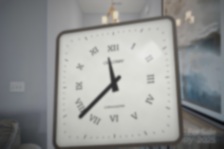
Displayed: **11:38**
